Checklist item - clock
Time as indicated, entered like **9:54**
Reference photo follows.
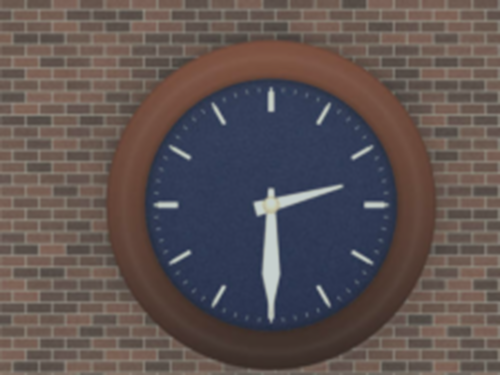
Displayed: **2:30**
